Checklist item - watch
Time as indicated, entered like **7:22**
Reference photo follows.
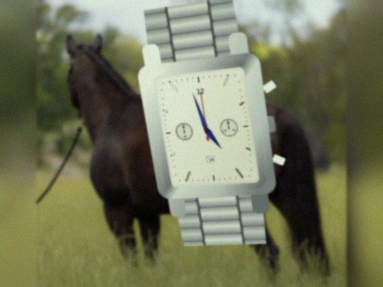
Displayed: **4:58**
